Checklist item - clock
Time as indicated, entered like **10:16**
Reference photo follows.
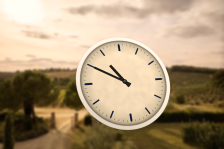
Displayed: **10:50**
